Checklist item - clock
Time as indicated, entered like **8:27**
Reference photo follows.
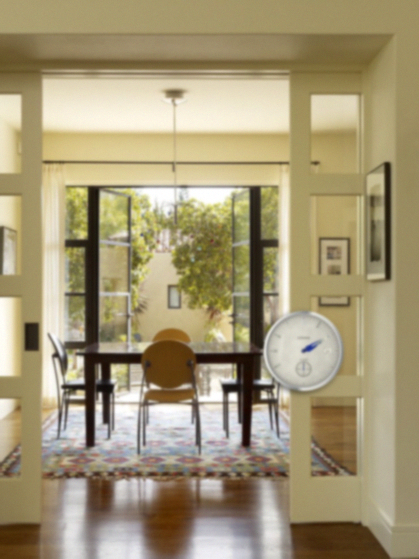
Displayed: **2:10**
